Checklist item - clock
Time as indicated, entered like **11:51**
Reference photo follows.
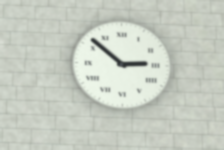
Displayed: **2:52**
